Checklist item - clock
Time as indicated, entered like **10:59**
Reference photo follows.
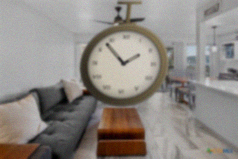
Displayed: **1:53**
